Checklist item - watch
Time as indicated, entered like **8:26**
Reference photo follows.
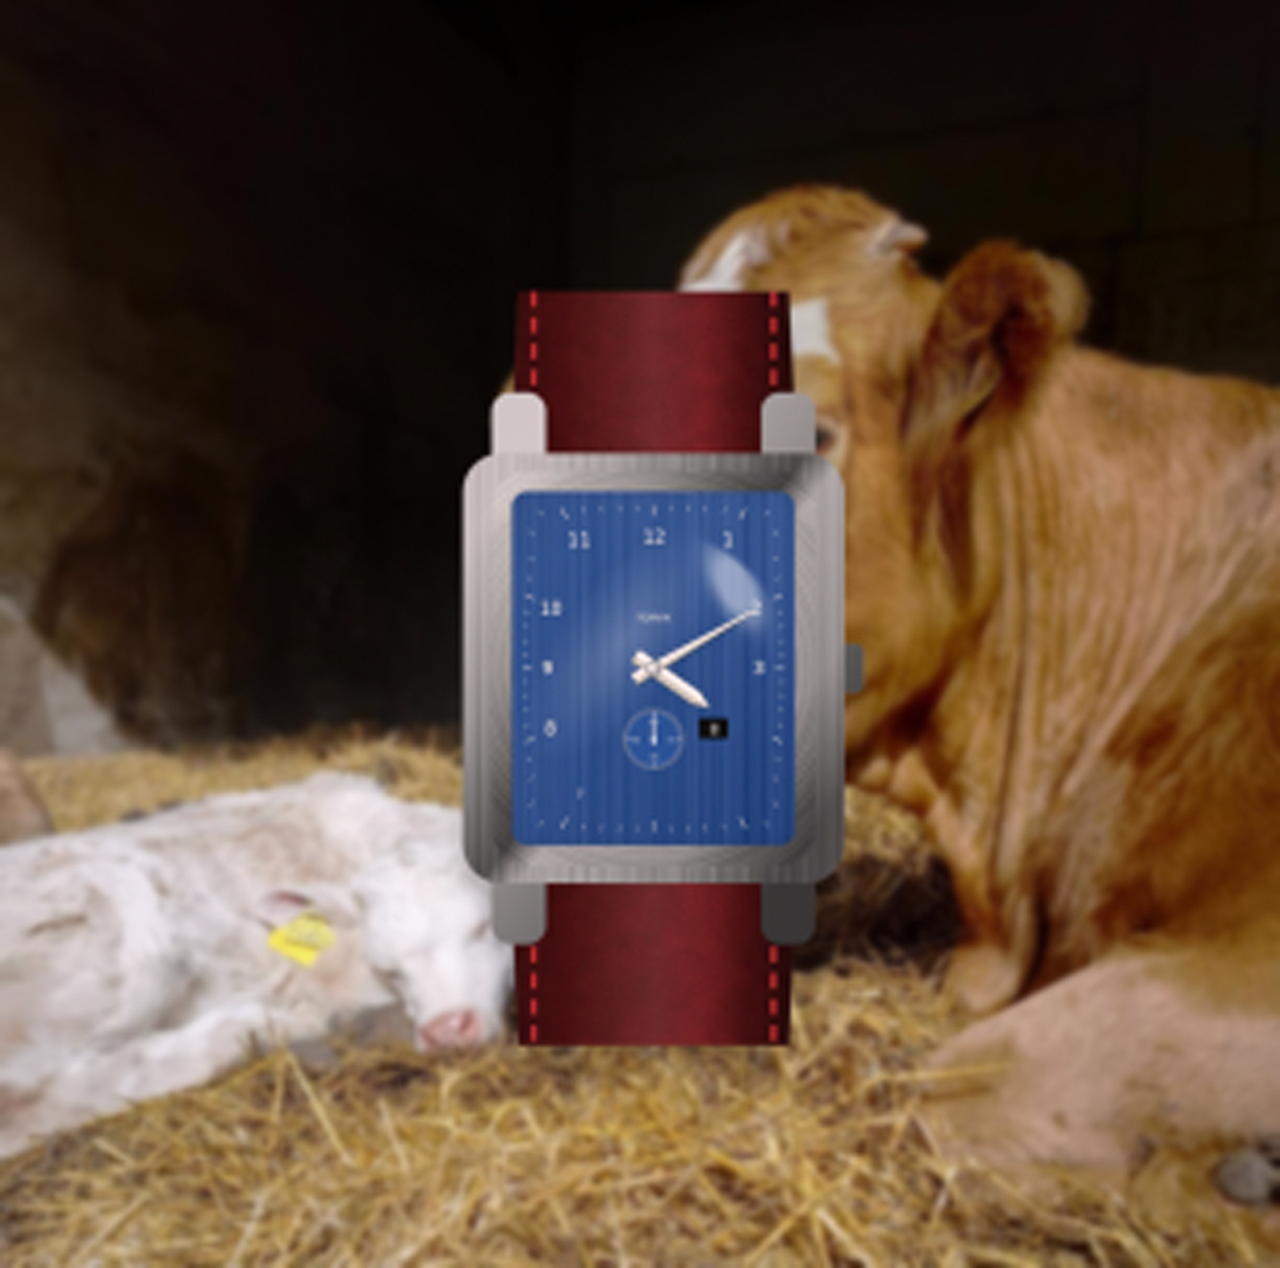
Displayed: **4:10**
